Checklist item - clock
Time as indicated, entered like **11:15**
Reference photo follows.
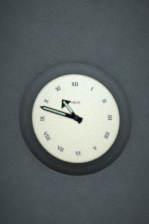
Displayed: **10:48**
